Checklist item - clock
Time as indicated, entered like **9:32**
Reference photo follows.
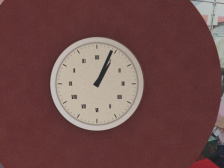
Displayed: **1:04**
